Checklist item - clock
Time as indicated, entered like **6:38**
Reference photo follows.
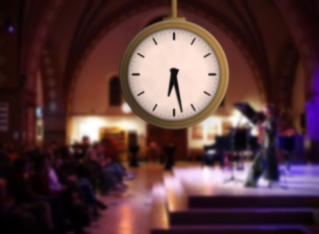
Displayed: **6:28**
